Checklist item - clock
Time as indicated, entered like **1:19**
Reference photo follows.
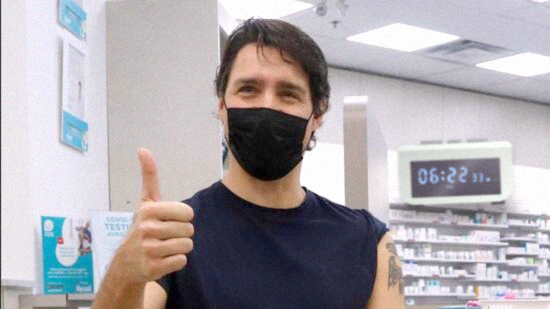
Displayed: **6:22**
